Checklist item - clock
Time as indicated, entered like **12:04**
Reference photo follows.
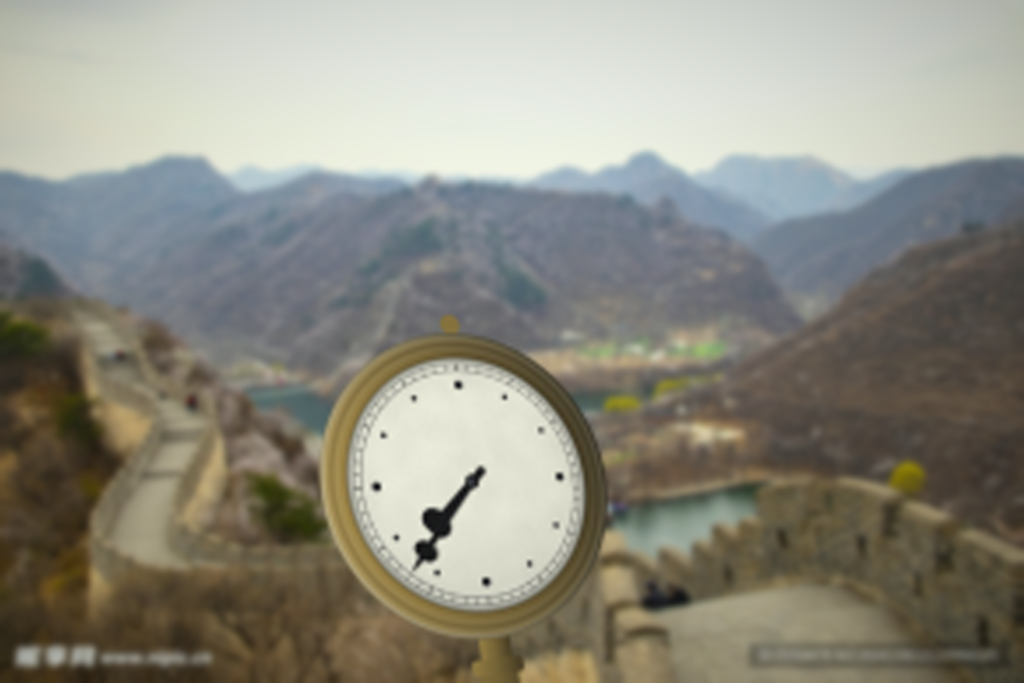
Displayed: **7:37**
